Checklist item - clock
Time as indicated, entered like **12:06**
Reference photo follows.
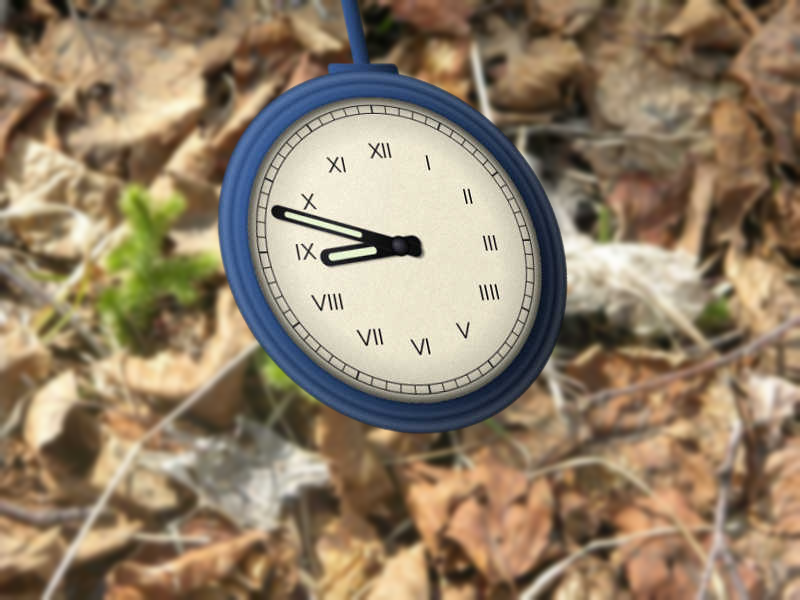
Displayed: **8:48**
